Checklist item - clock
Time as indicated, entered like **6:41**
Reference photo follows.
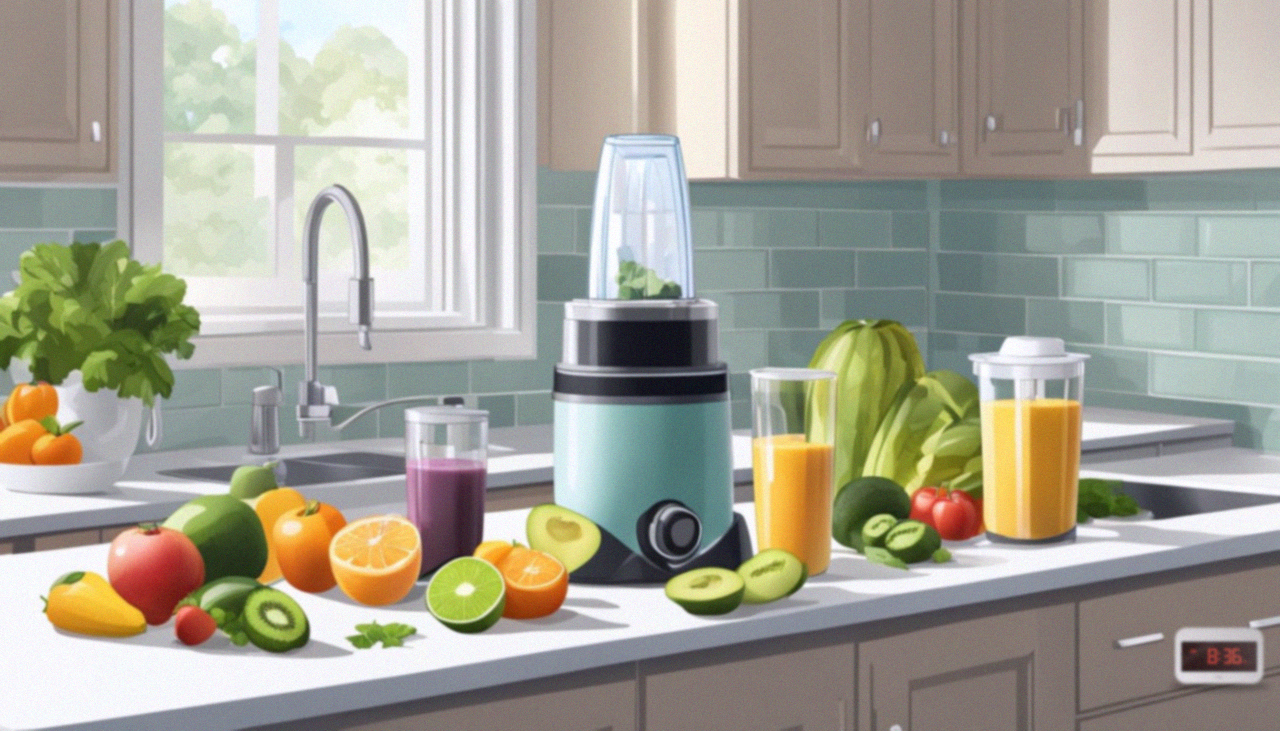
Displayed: **8:36**
